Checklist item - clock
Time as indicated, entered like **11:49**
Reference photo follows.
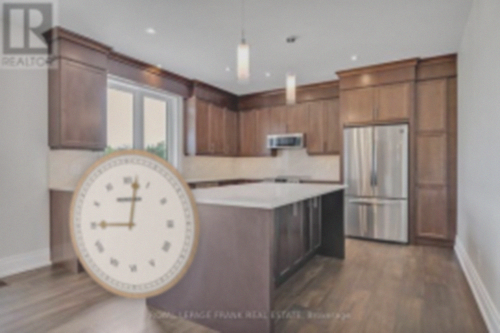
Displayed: **9:02**
